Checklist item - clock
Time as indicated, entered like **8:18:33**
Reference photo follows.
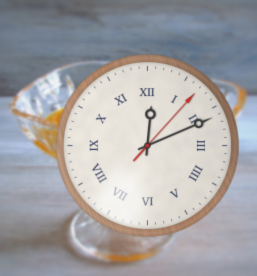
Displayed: **12:11:07**
